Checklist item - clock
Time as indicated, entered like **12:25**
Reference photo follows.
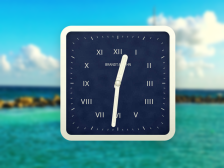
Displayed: **12:31**
